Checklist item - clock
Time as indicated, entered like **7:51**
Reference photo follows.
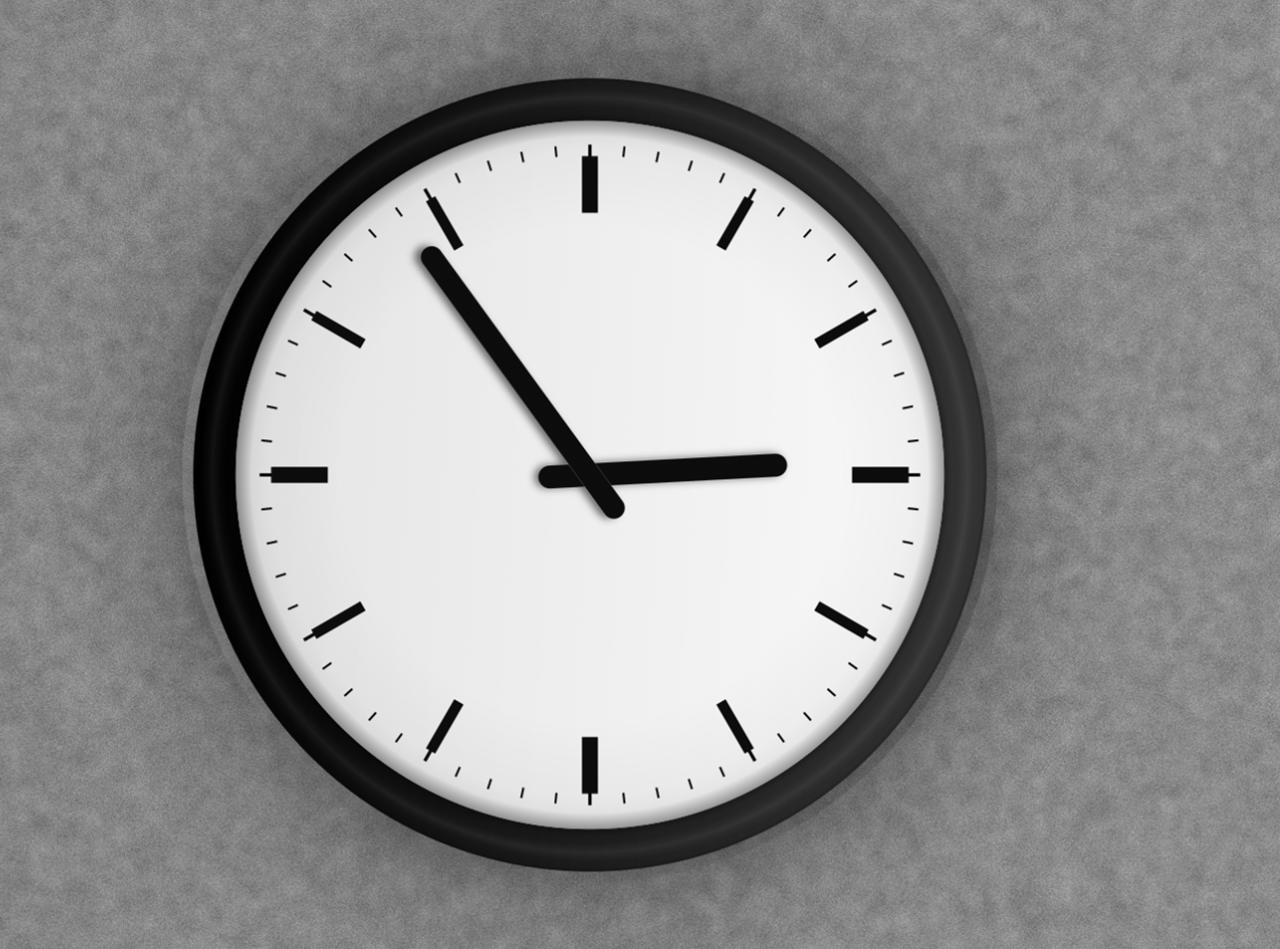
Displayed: **2:54**
